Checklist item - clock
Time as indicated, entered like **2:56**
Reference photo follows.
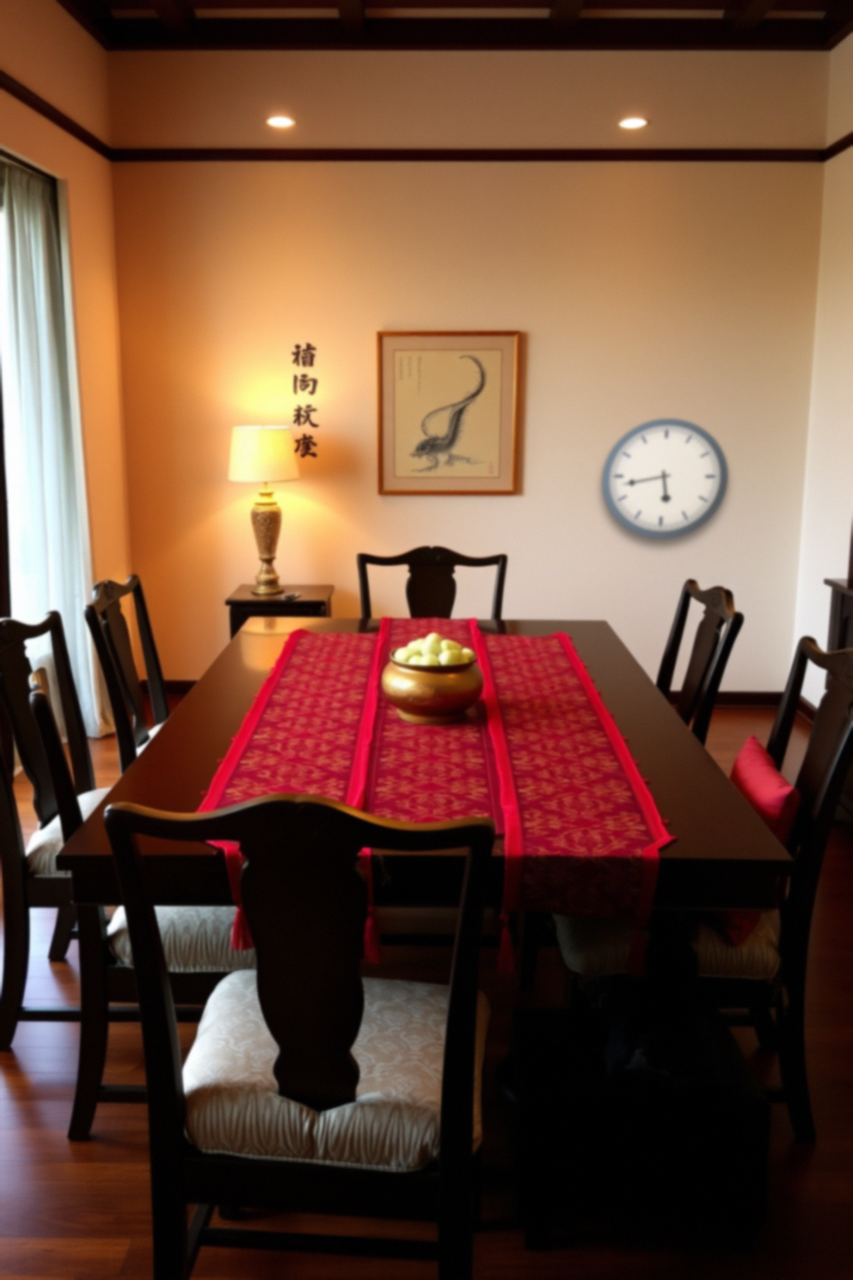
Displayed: **5:43**
